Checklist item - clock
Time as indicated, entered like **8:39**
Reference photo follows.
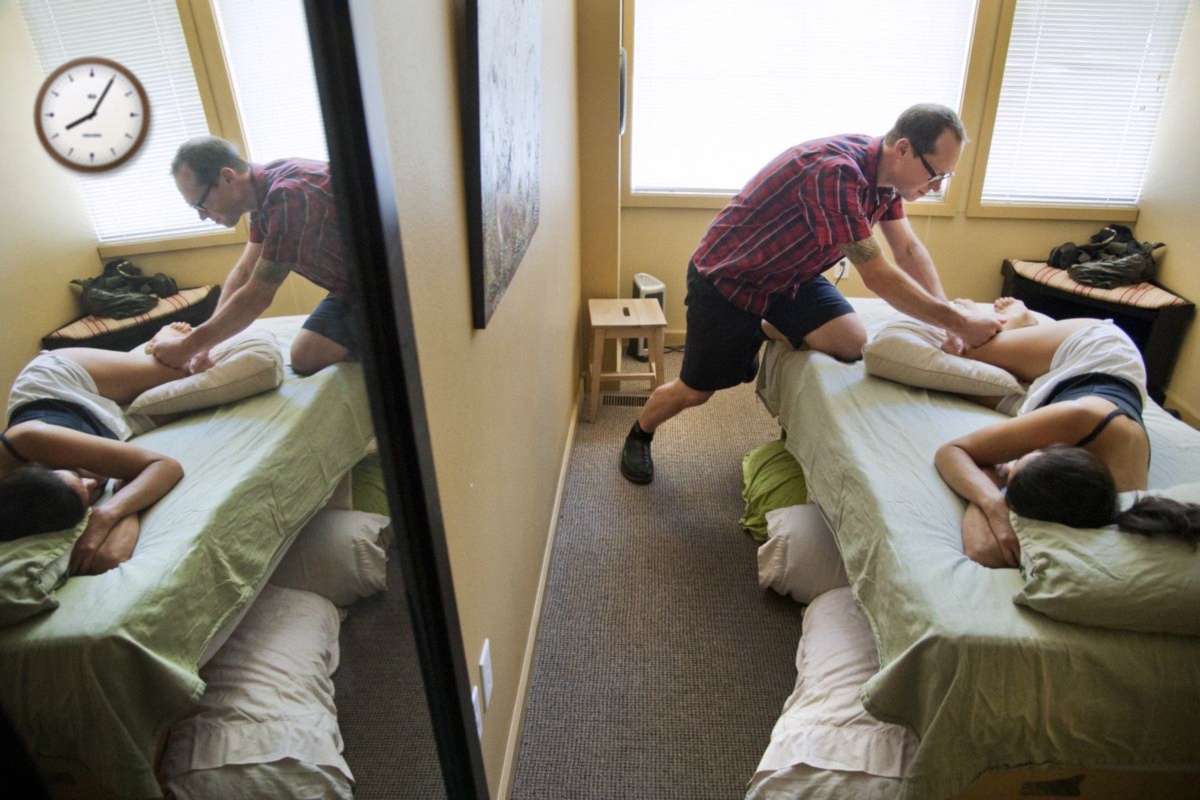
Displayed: **8:05**
